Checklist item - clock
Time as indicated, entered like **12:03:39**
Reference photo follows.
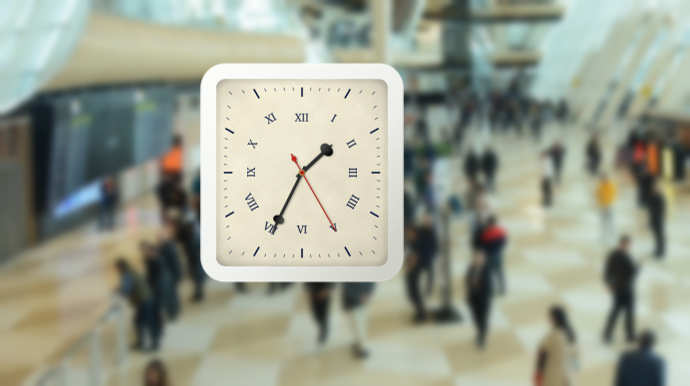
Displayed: **1:34:25**
